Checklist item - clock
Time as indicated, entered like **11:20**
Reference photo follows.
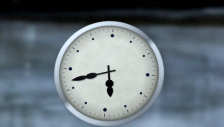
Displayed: **5:42**
